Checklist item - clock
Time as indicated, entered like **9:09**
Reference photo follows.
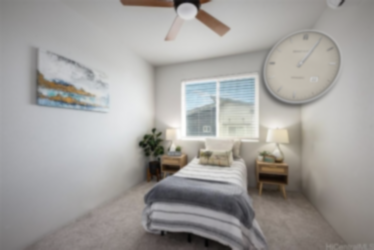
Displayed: **1:05**
